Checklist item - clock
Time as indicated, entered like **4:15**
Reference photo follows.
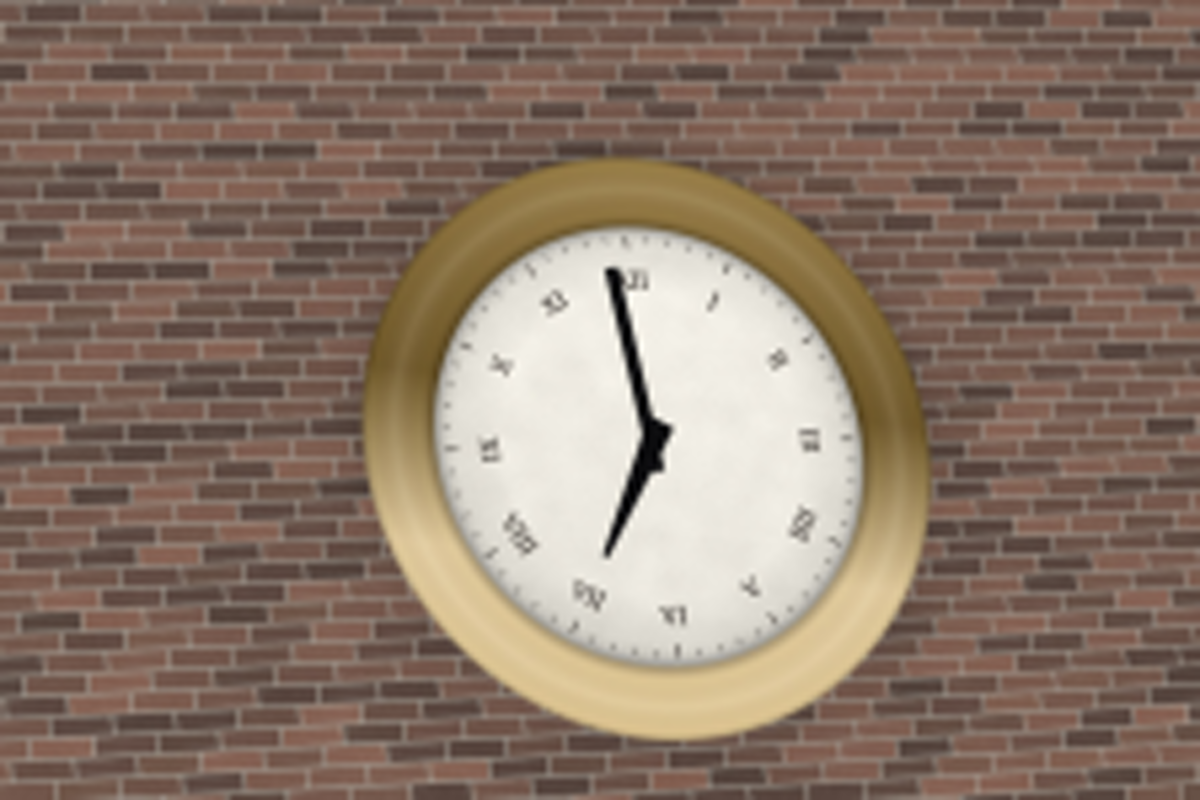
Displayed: **6:59**
